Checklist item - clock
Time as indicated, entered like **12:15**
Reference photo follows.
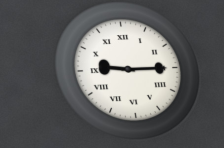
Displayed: **9:15**
